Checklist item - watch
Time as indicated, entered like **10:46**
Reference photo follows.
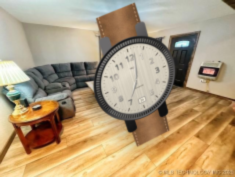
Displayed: **7:02**
